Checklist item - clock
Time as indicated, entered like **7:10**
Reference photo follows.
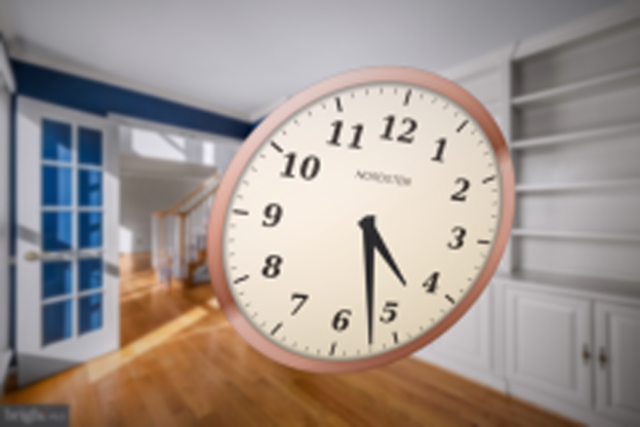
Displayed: **4:27**
